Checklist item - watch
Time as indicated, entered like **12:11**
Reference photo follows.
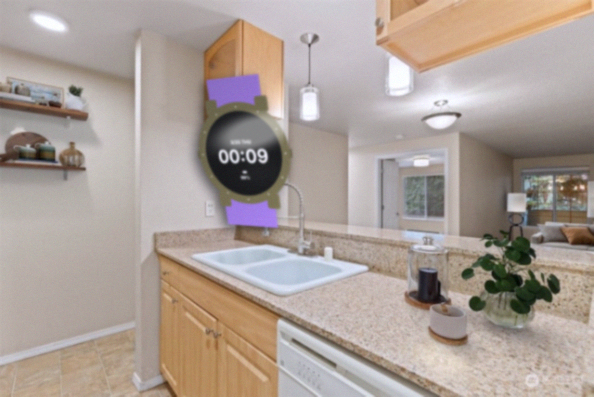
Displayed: **0:09**
